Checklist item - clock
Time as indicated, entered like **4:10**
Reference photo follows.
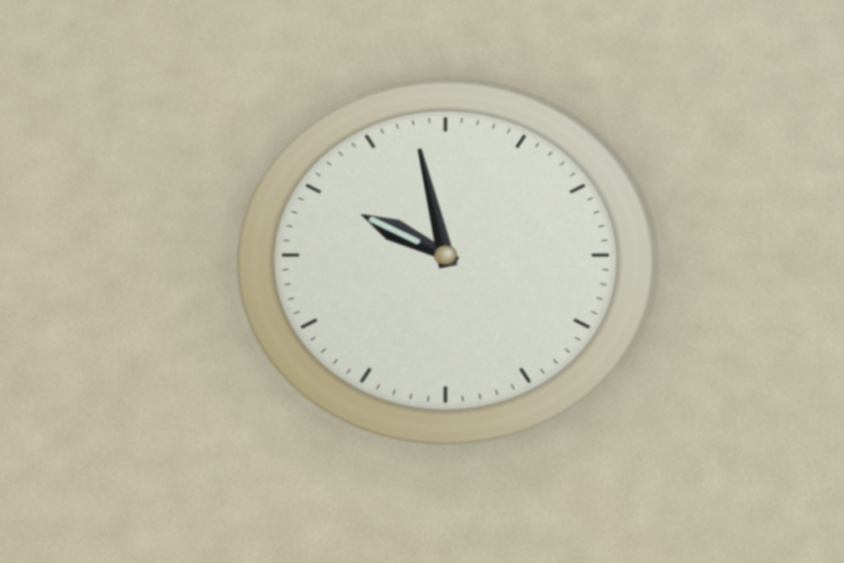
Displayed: **9:58**
